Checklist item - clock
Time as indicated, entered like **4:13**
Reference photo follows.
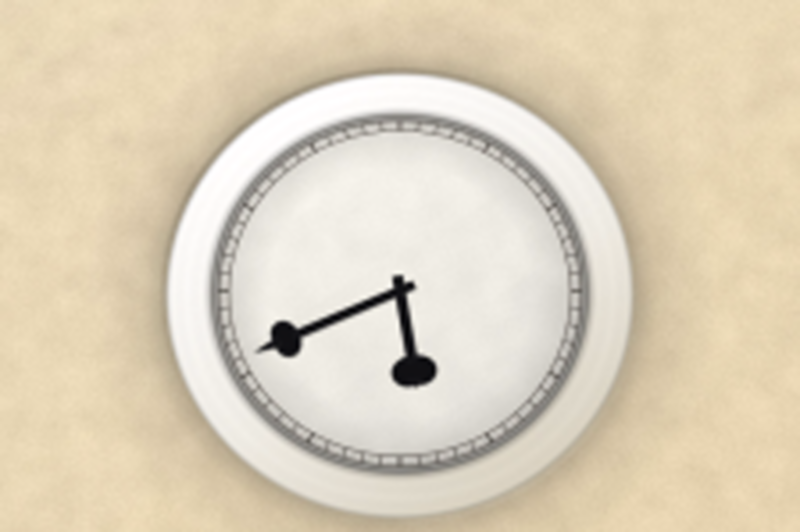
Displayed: **5:41**
